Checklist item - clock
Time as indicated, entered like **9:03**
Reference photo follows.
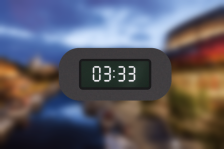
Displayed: **3:33**
